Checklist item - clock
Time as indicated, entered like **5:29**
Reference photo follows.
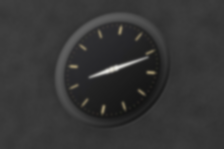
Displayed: **8:11**
